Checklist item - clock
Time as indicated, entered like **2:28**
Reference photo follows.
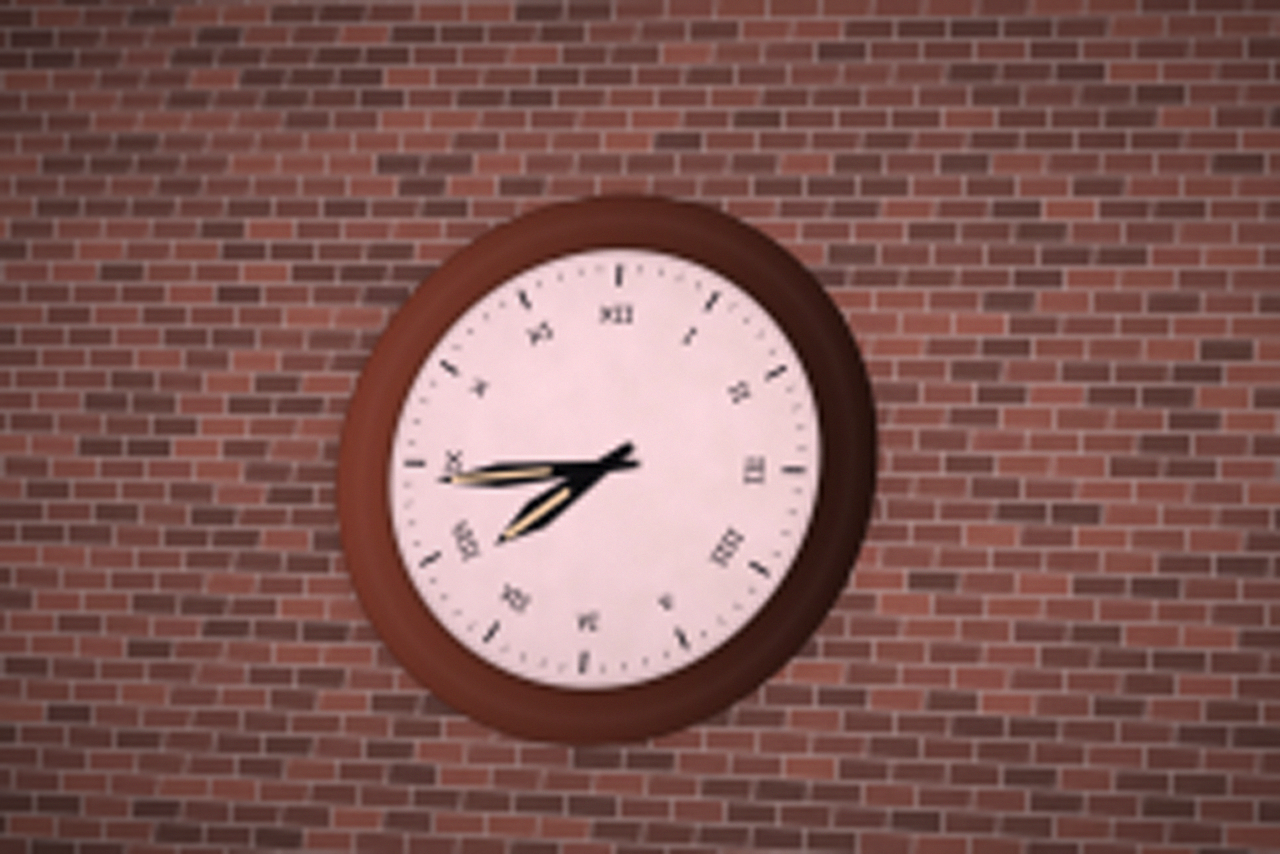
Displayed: **7:44**
